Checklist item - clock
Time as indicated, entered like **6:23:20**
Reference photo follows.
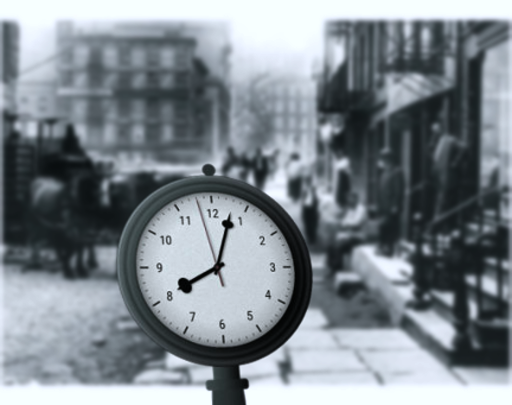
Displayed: **8:02:58**
